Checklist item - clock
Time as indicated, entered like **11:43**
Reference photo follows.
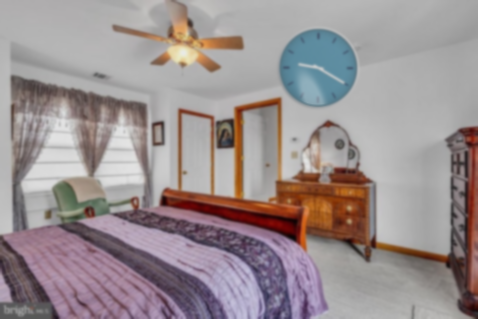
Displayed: **9:20**
